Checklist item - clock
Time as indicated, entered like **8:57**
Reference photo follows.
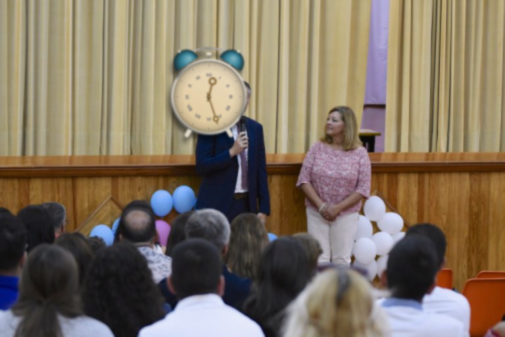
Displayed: **12:27**
